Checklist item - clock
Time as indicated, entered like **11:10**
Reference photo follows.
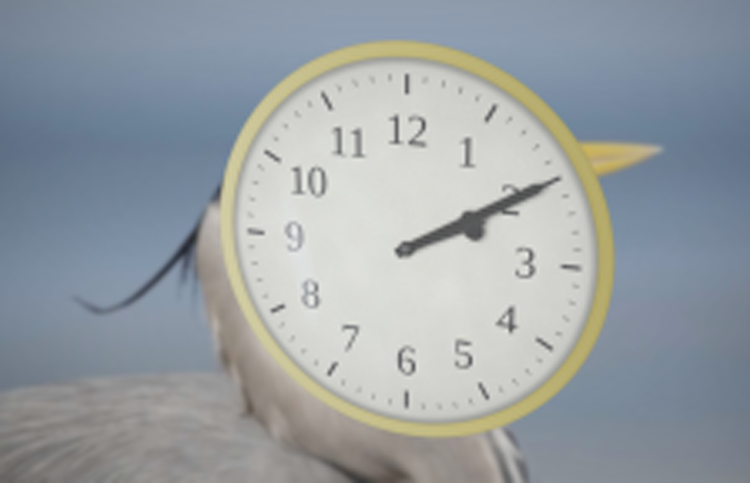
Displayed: **2:10**
